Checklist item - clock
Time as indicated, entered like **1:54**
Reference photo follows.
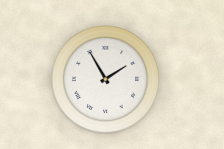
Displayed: **1:55**
